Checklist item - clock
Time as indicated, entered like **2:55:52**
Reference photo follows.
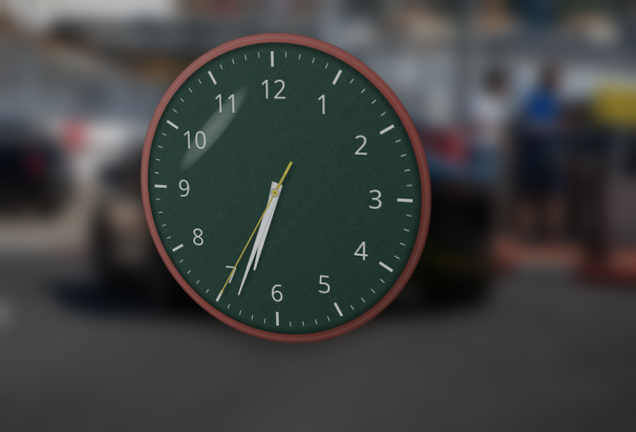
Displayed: **6:33:35**
